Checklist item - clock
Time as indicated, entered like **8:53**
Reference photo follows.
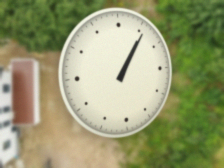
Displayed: **1:06**
